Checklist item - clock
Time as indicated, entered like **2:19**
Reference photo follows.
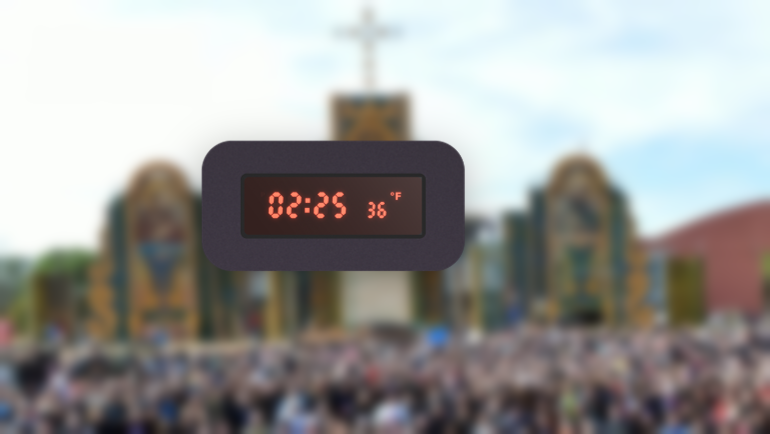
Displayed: **2:25**
